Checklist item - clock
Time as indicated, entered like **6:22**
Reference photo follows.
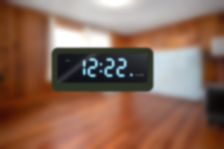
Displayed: **12:22**
